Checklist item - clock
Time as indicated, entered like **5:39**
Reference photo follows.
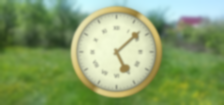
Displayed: **5:08**
